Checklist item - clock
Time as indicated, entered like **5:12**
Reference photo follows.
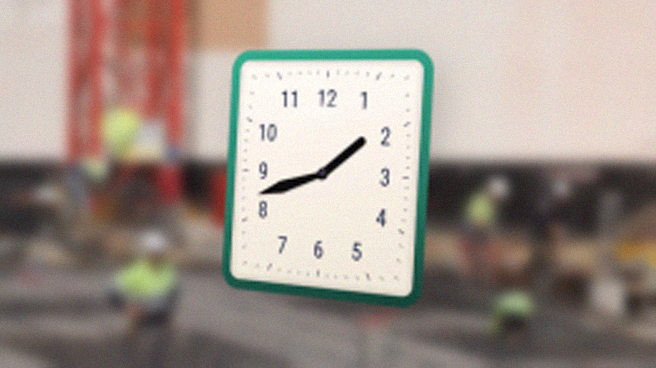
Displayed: **1:42**
